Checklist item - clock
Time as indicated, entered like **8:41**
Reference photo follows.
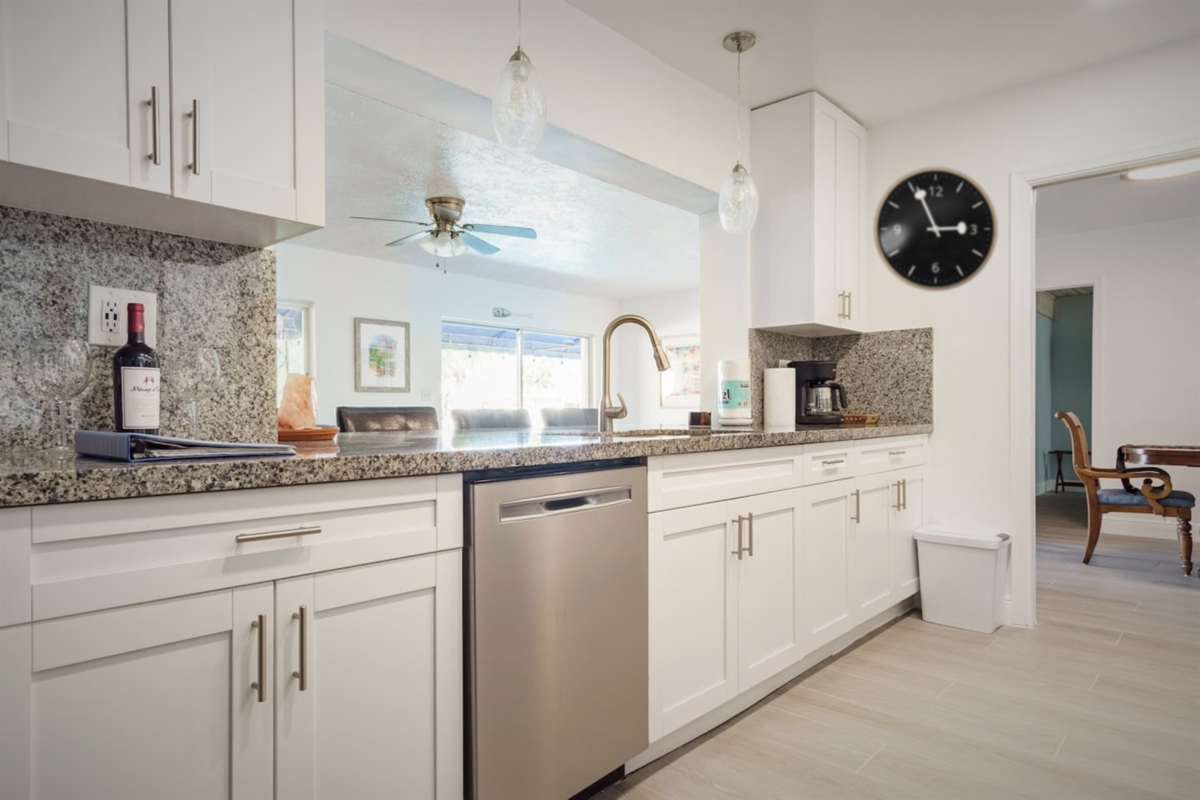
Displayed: **2:56**
